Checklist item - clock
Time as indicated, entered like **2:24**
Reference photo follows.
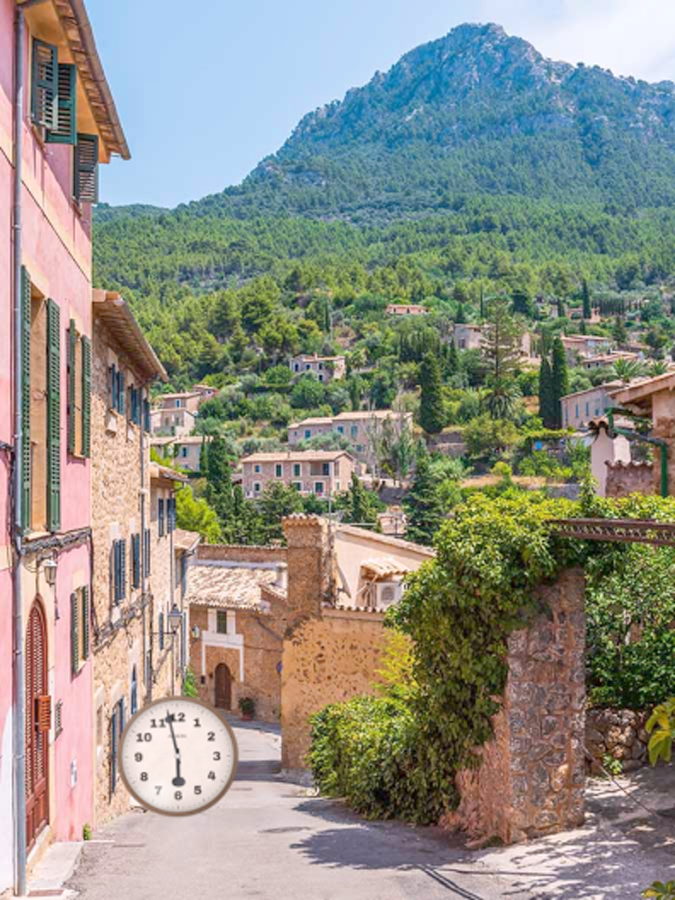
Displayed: **5:58**
